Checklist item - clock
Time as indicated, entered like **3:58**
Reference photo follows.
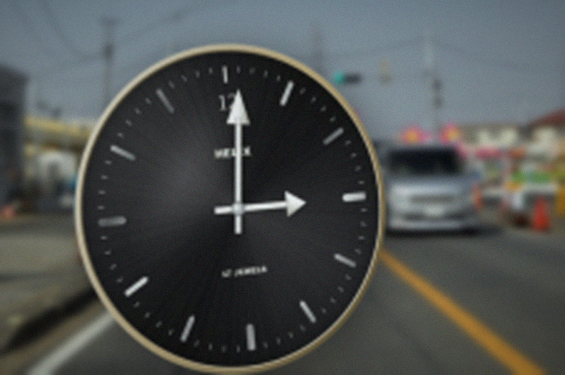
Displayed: **3:01**
